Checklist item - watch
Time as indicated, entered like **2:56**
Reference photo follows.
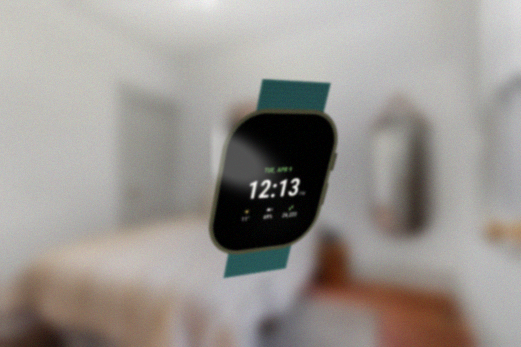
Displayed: **12:13**
